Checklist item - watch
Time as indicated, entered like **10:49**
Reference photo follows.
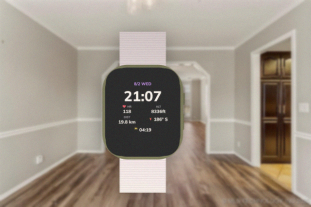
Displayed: **21:07**
